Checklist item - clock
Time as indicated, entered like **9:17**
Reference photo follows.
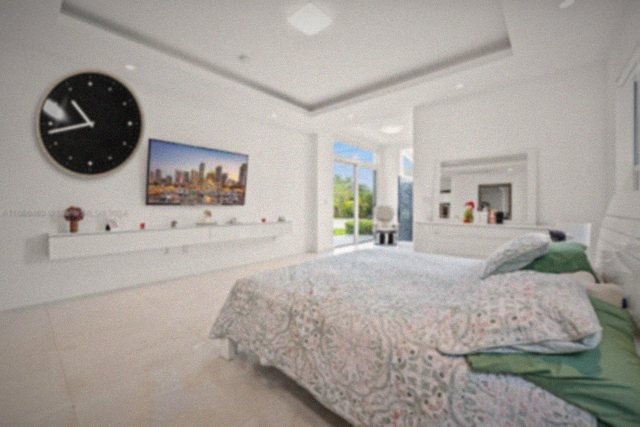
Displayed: **10:43**
